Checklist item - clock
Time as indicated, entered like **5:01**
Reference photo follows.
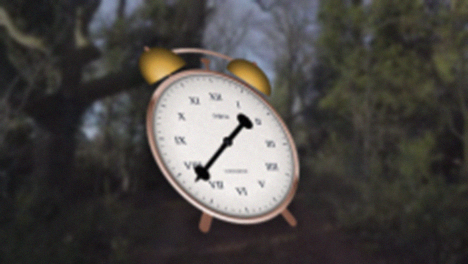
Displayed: **1:38**
